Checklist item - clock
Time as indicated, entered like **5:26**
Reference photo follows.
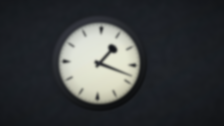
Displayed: **1:18**
